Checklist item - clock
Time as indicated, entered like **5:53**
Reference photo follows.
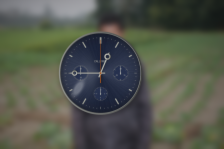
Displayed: **12:45**
